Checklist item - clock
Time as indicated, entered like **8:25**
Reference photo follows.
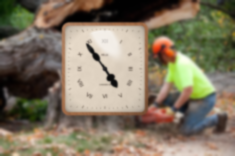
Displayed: **4:54**
